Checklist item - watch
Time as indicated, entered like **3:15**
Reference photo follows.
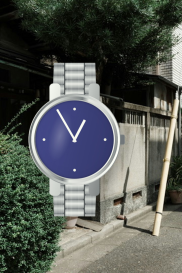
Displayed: **12:55**
